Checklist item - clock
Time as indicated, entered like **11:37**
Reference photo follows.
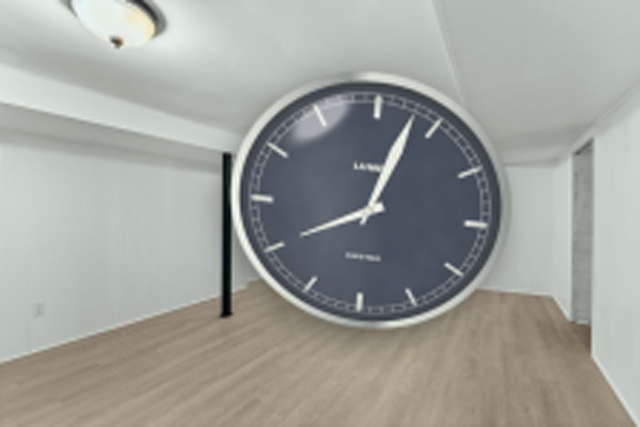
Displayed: **8:03**
